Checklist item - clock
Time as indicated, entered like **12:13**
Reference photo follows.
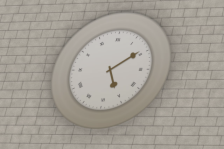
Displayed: **5:09**
